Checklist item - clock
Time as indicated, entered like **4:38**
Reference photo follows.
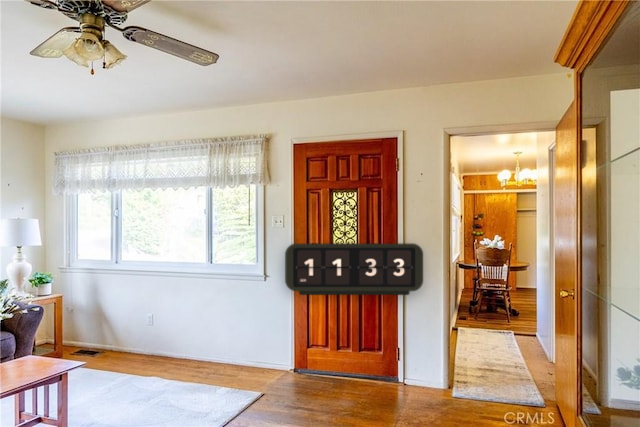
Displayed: **11:33**
